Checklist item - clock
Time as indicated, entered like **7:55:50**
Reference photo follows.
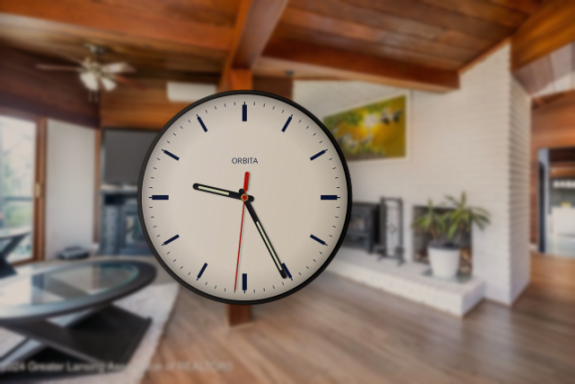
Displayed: **9:25:31**
